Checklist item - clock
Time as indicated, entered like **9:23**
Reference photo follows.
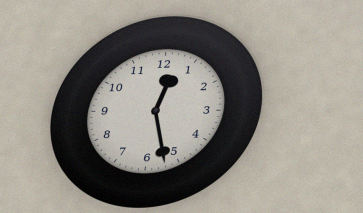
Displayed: **12:27**
